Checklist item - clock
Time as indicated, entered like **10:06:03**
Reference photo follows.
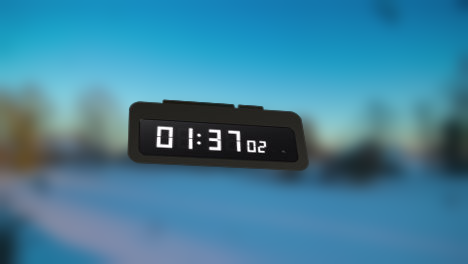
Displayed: **1:37:02**
